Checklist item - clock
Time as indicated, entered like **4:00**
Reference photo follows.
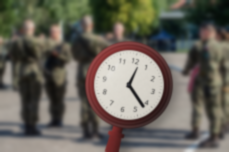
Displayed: **12:22**
